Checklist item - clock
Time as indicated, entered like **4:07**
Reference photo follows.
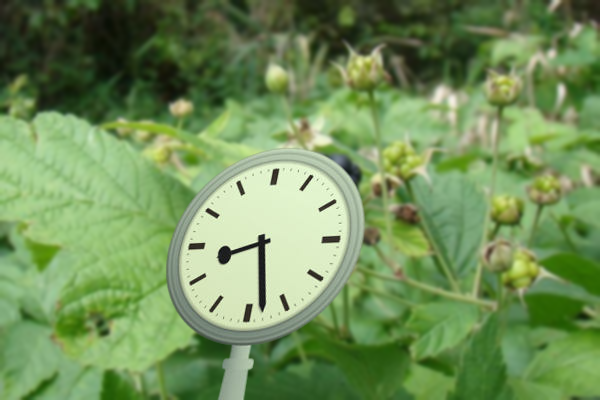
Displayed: **8:28**
